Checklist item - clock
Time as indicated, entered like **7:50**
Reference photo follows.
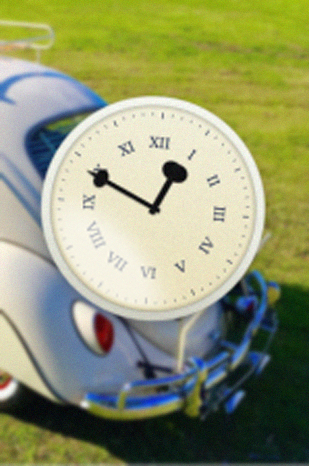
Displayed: **12:49**
